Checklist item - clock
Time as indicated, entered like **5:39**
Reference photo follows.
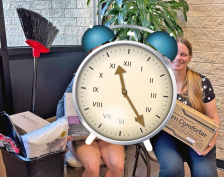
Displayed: **11:24**
